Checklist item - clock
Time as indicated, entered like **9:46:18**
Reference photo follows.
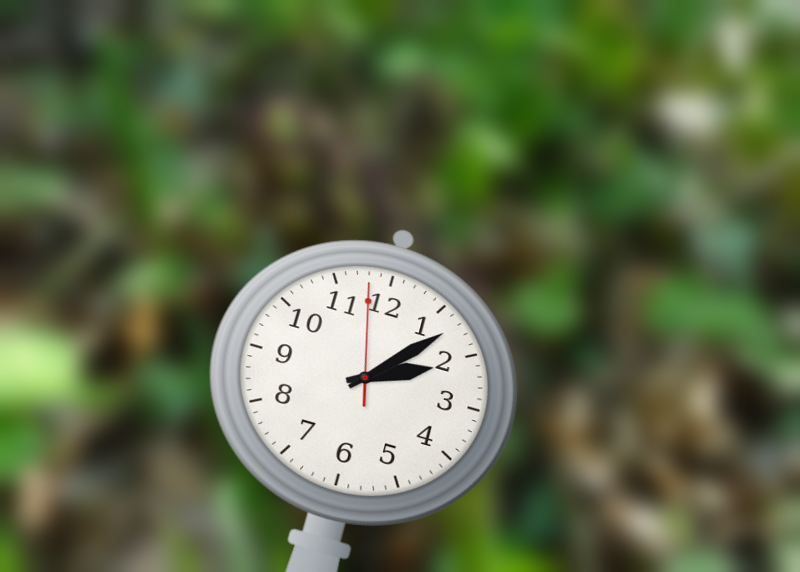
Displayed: **2:06:58**
